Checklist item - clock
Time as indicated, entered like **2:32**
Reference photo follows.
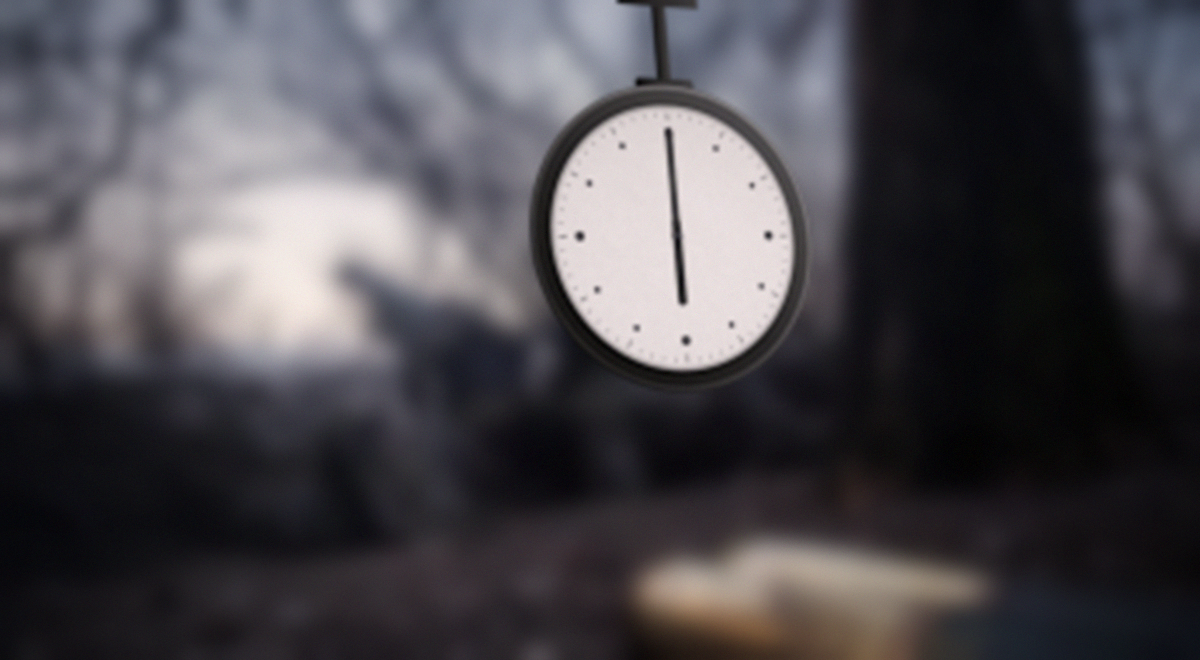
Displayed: **6:00**
